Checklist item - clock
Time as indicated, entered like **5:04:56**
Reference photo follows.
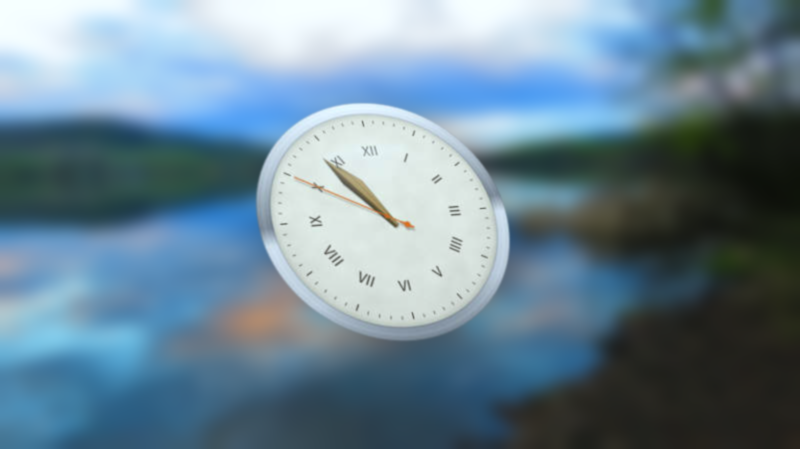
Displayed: **10:53:50**
